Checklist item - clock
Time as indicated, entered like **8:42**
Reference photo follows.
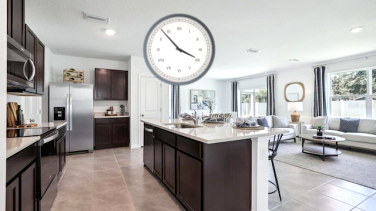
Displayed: **3:53**
